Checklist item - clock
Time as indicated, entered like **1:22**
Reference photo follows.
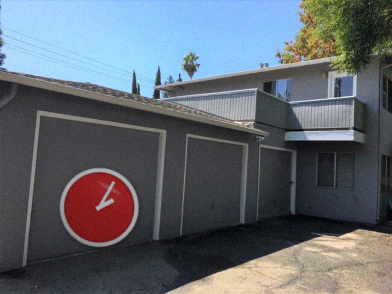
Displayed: **2:05**
